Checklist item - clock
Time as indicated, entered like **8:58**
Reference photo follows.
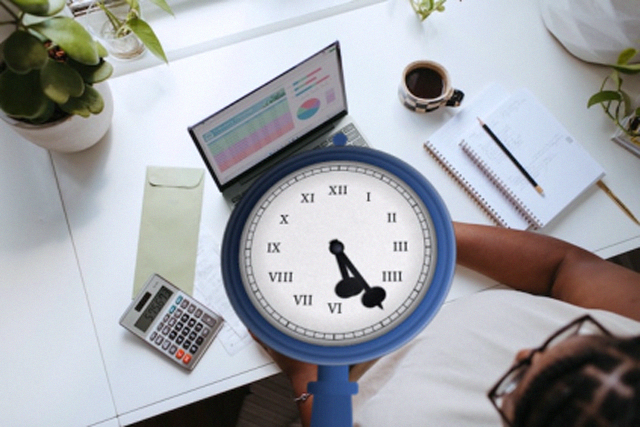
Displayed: **5:24**
